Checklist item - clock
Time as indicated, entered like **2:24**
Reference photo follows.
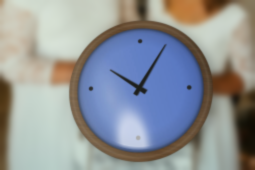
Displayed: **10:05**
